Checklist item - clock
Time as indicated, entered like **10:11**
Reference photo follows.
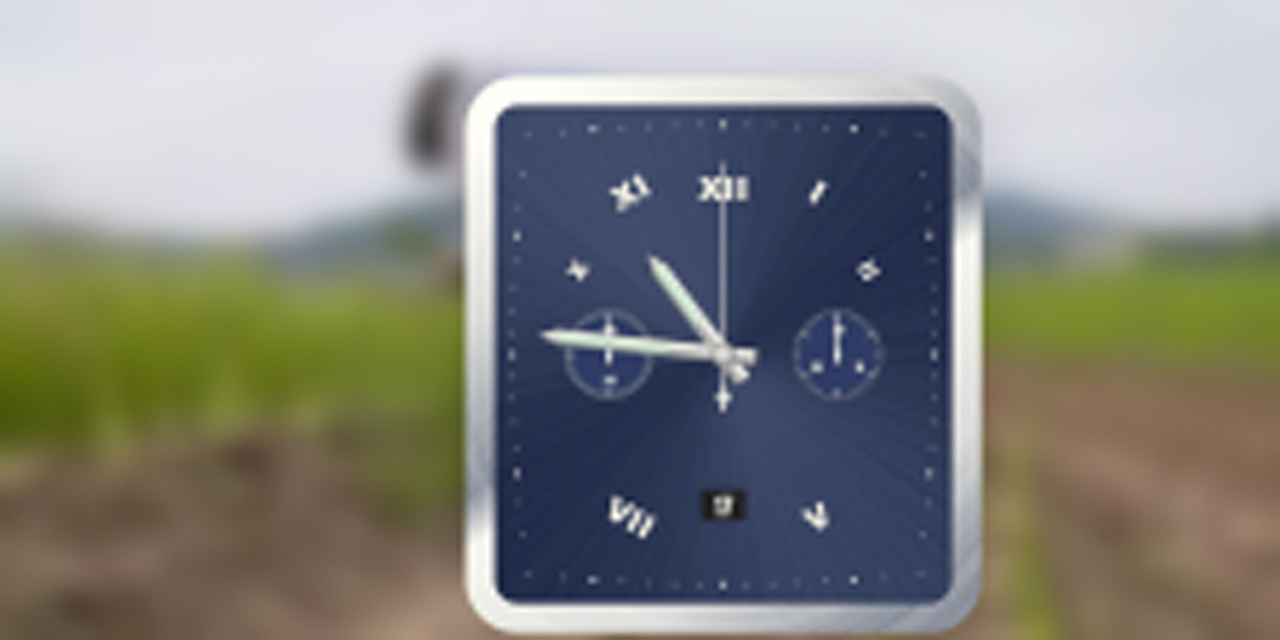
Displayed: **10:46**
